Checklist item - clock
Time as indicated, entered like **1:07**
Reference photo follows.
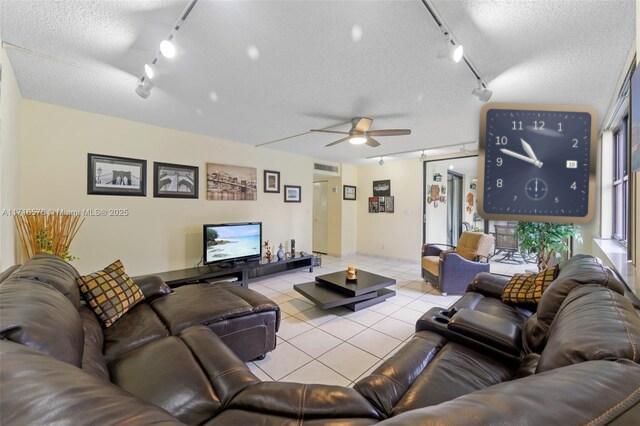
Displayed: **10:48**
